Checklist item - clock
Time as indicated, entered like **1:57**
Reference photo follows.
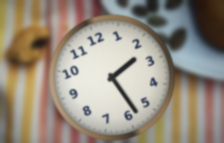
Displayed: **2:28**
